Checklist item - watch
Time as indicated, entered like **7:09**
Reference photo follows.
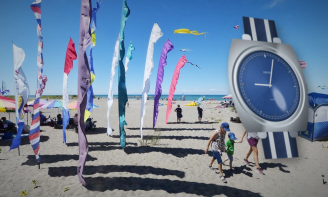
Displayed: **9:03**
